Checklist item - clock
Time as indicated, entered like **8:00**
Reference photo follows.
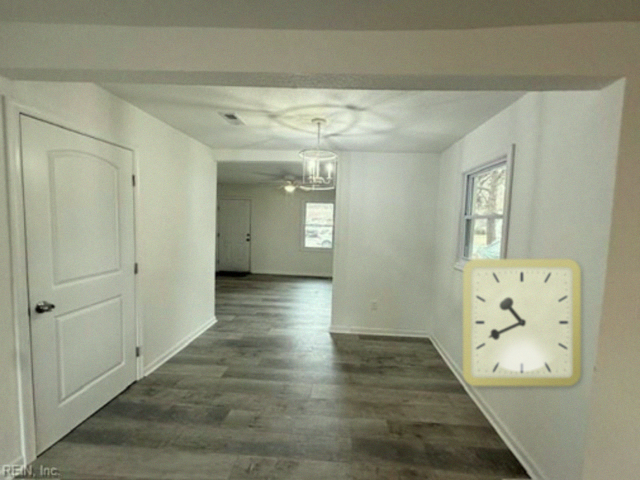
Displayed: **10:41**
